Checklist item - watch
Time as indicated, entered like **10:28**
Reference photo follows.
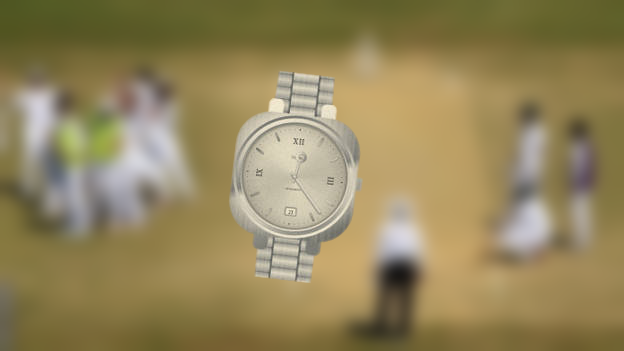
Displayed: **12:23**
